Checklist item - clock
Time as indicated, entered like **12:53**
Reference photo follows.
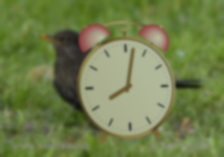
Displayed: **8:02**
